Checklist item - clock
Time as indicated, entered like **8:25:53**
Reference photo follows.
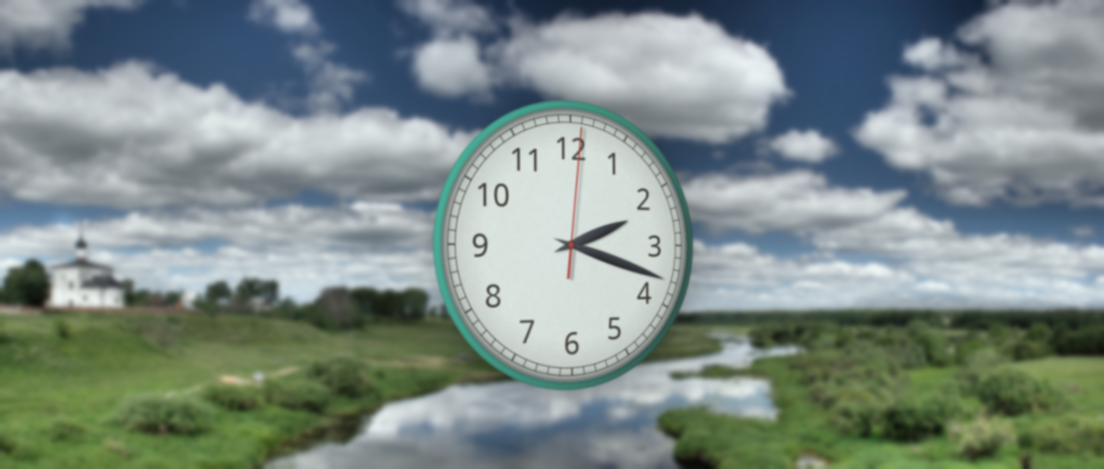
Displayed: **2:18:01**
